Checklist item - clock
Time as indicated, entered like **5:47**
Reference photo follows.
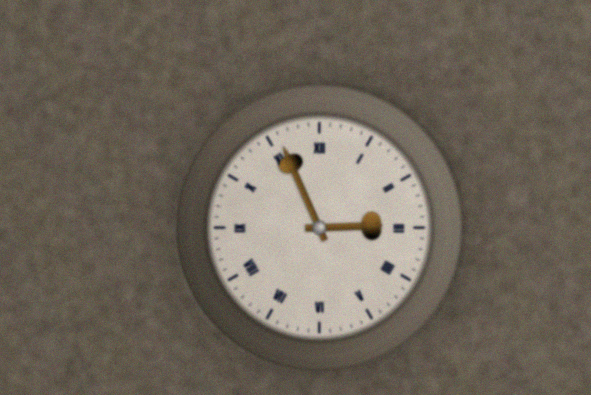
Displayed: **2:56**
